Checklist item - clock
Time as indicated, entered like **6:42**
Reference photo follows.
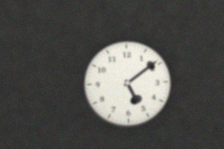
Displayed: **5:09**
